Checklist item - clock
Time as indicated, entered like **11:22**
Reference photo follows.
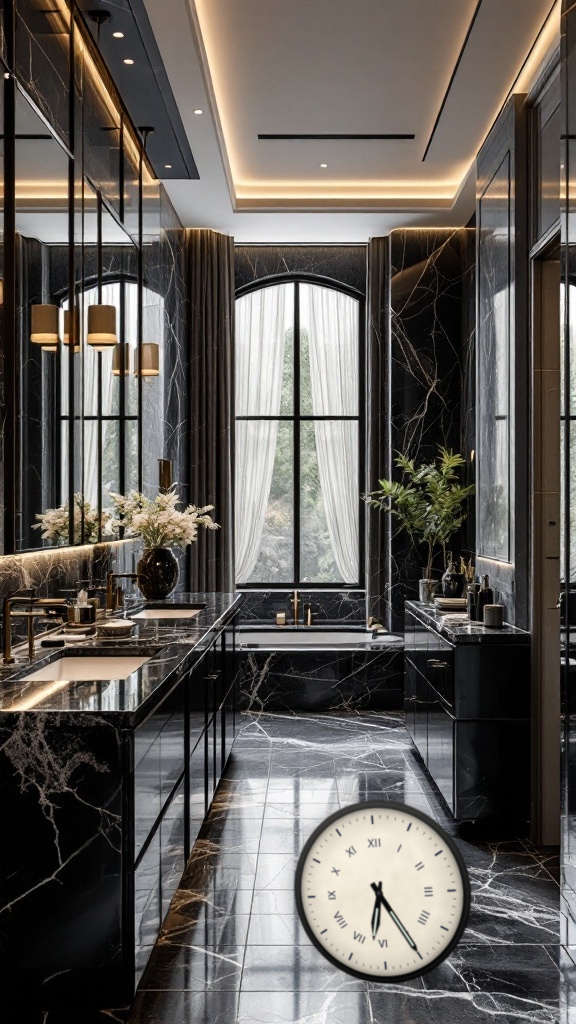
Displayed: **6:25**
